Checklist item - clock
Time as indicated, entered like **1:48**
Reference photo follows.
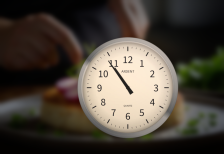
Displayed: **10:54**
